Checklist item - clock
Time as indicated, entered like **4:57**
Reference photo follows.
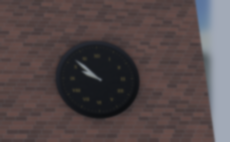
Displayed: **9:52**
